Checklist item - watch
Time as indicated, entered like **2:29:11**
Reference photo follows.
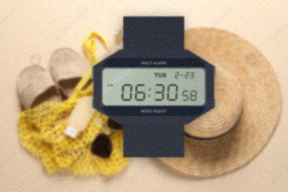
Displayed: **6:30:58**
